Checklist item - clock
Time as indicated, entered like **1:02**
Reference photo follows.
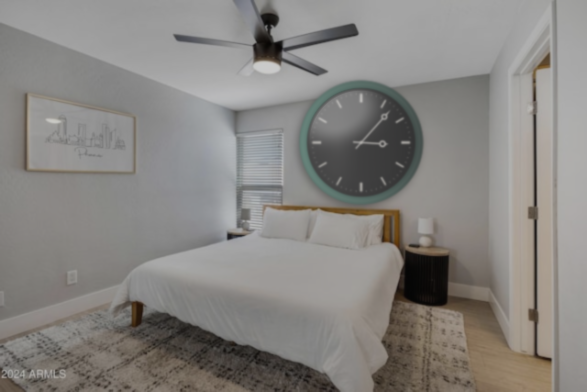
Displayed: **3:07**
